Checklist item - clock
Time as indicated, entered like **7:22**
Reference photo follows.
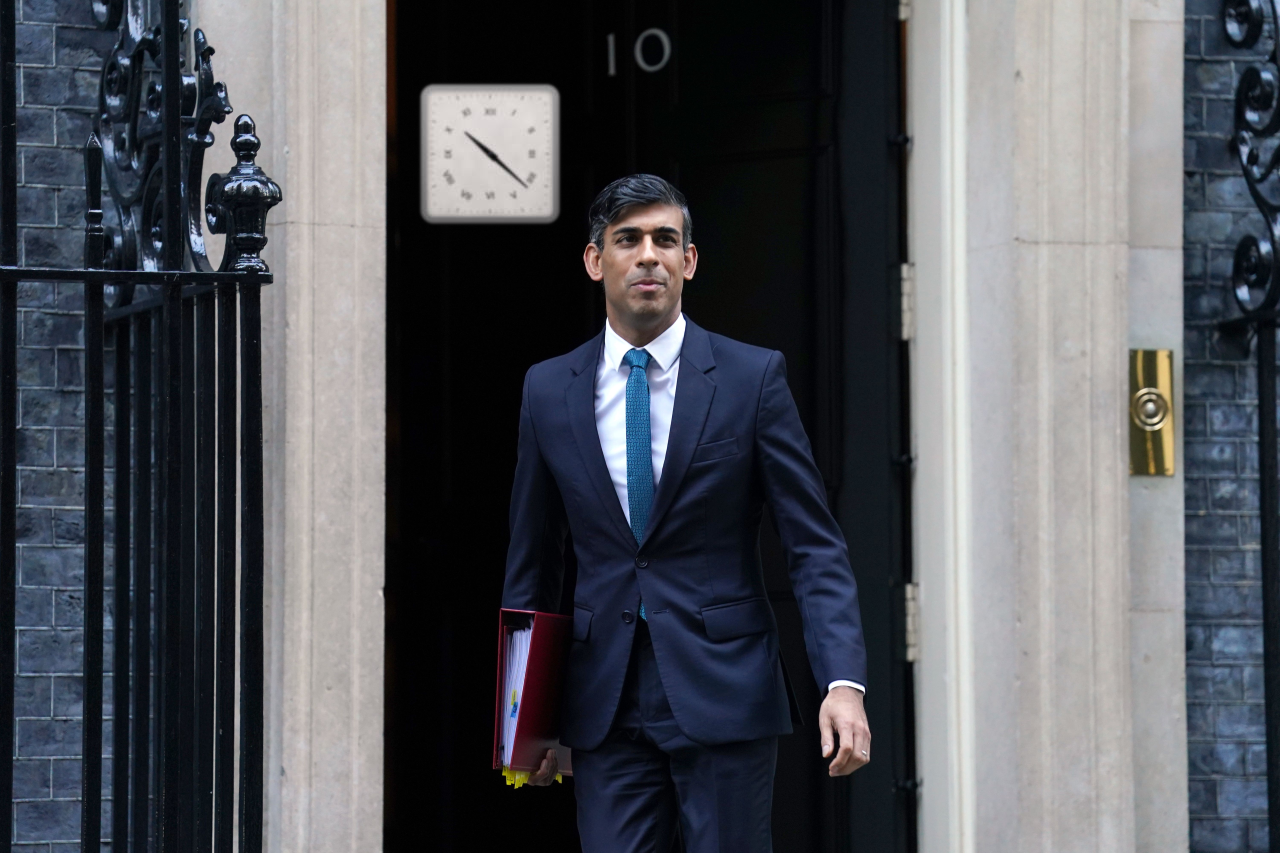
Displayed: **10:22**
